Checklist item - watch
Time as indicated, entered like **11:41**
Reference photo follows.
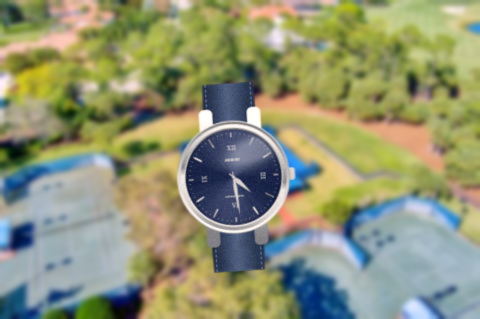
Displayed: **4:29**
